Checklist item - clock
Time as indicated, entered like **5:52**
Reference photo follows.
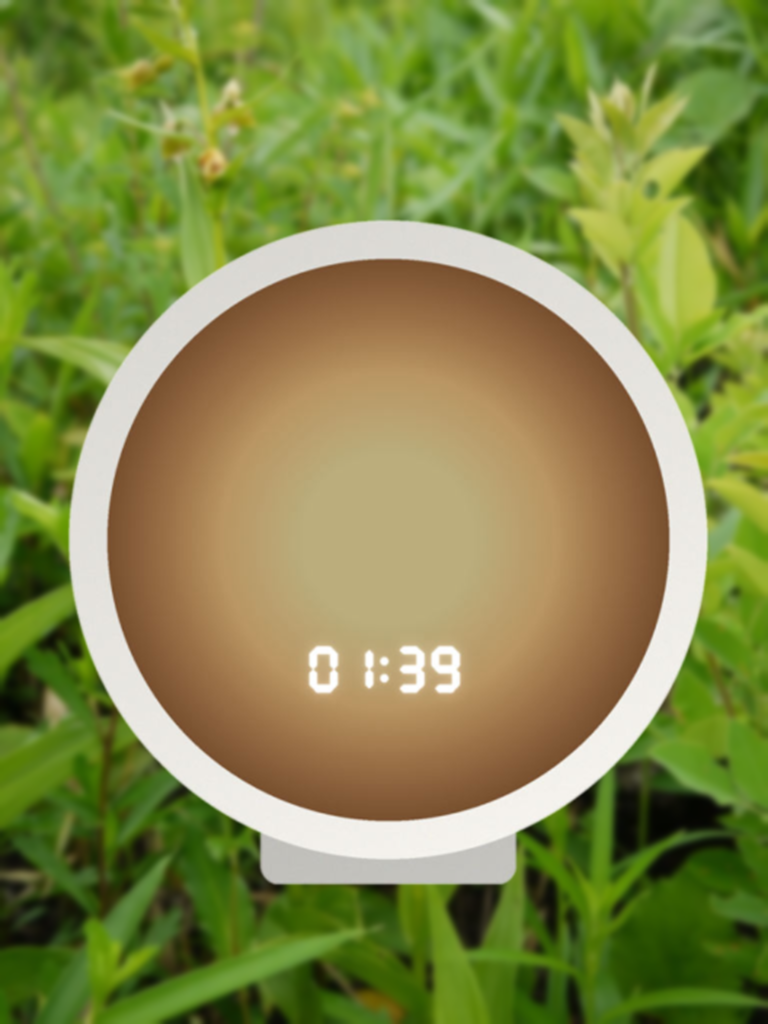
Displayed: **1:39**
